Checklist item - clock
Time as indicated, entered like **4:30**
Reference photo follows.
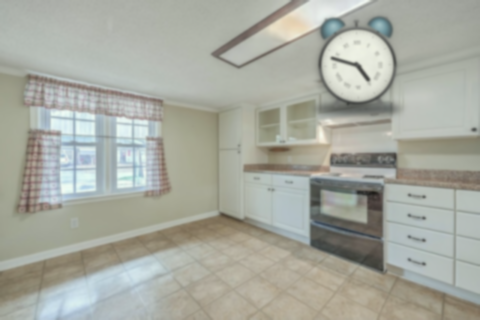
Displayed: **4:48**
